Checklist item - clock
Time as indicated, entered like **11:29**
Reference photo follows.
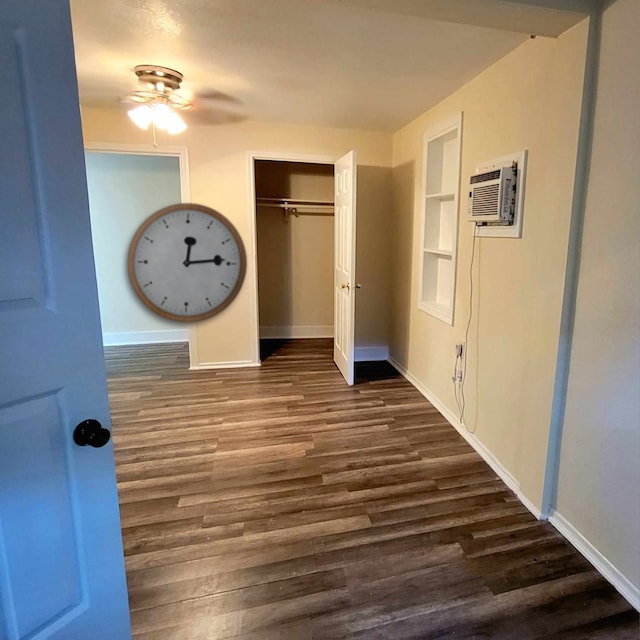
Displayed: **12:14**
